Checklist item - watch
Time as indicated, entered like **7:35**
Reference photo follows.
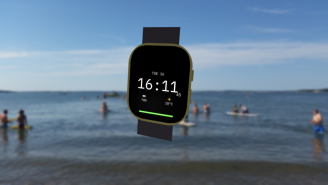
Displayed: **16:11**
